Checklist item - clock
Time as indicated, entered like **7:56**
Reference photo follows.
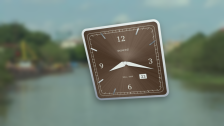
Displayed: **8:18**
